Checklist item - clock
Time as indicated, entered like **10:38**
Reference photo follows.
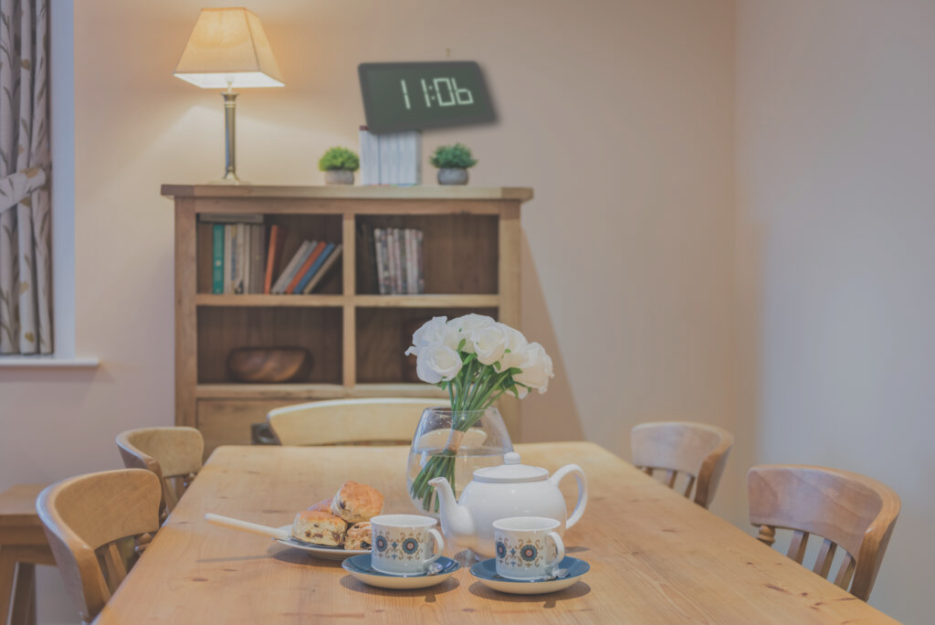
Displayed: **11:06**
